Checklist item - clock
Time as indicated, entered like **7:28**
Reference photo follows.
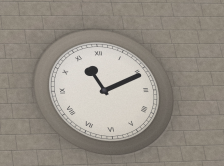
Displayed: **11:11**
